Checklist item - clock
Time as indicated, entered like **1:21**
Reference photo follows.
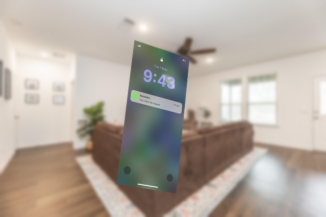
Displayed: **9:43**
